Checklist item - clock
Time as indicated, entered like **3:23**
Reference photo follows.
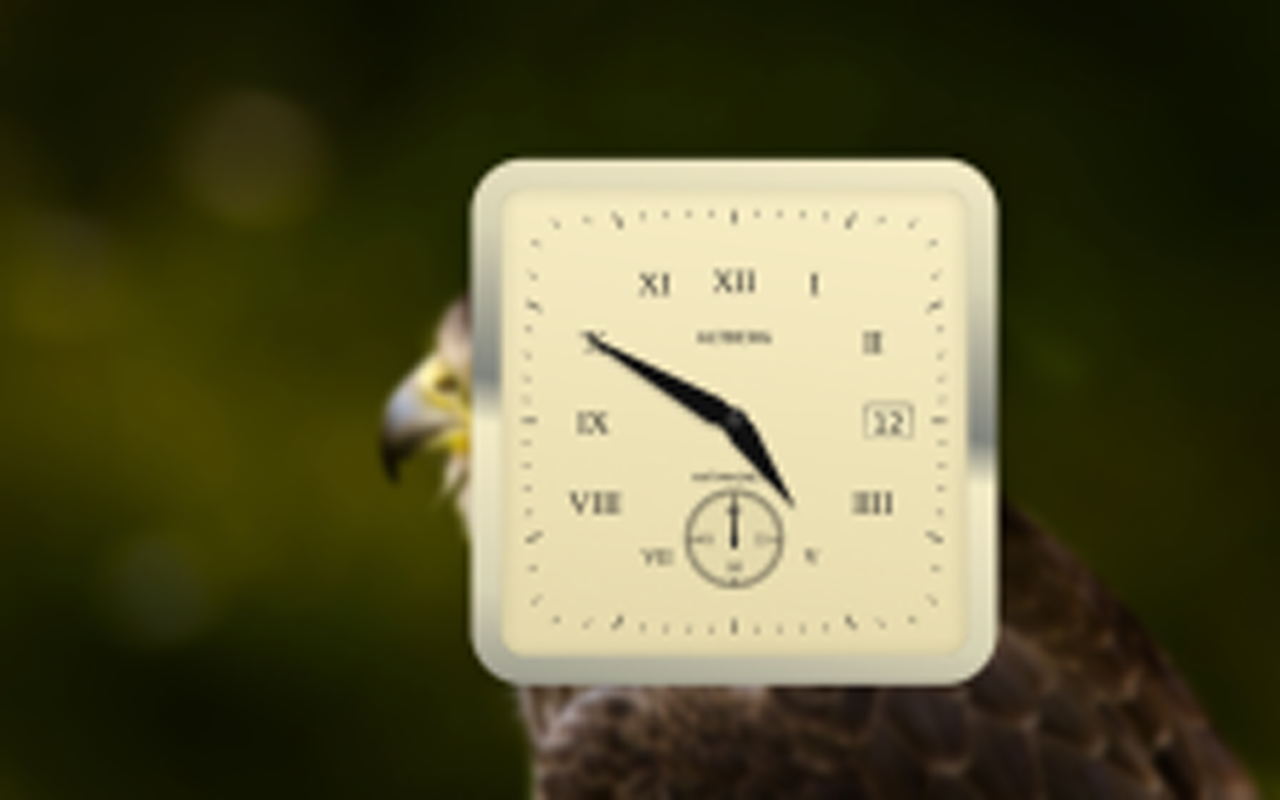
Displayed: **4:50**
